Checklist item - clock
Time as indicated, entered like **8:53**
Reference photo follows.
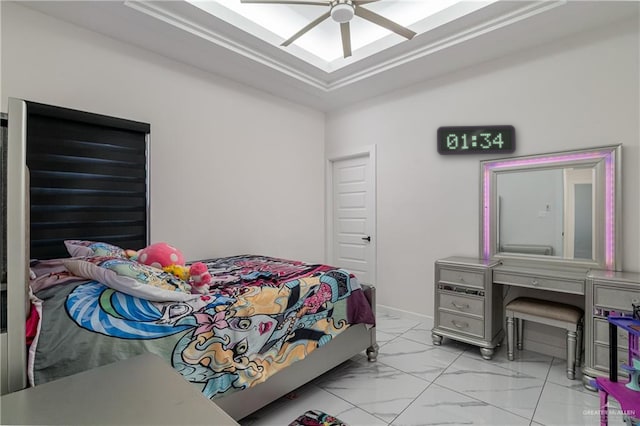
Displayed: **1:34**
